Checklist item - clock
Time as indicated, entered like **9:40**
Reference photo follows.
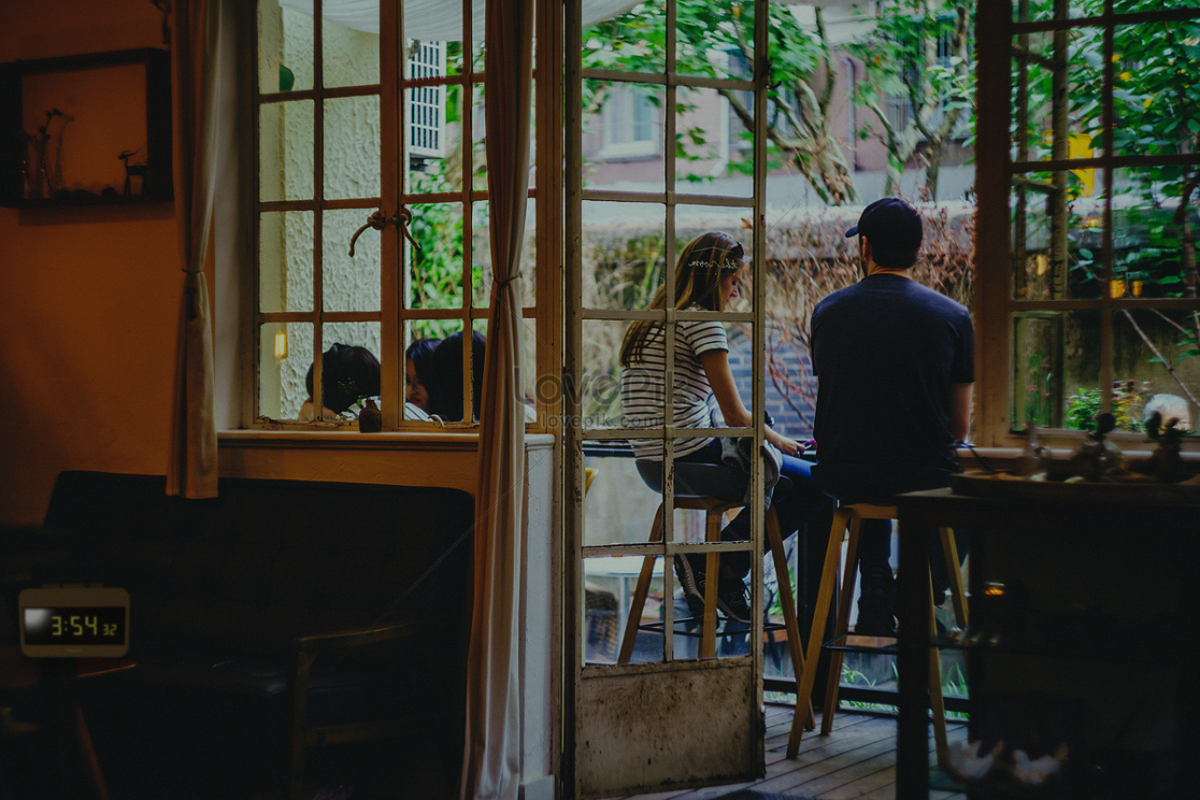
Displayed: **3:54**
